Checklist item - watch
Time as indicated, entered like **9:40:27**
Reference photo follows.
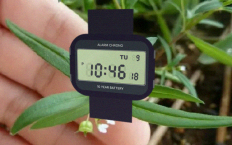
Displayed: **10:46:18**
